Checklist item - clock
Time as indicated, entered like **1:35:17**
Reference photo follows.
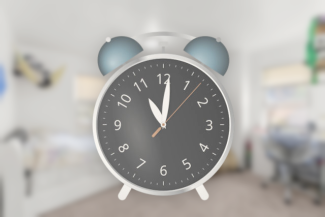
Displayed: **11:01:07**
